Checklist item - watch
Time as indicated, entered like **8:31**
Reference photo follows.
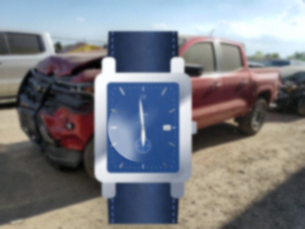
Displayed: **5:59**
